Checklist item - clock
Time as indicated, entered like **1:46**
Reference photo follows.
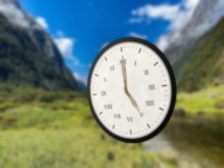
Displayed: **5:00**
